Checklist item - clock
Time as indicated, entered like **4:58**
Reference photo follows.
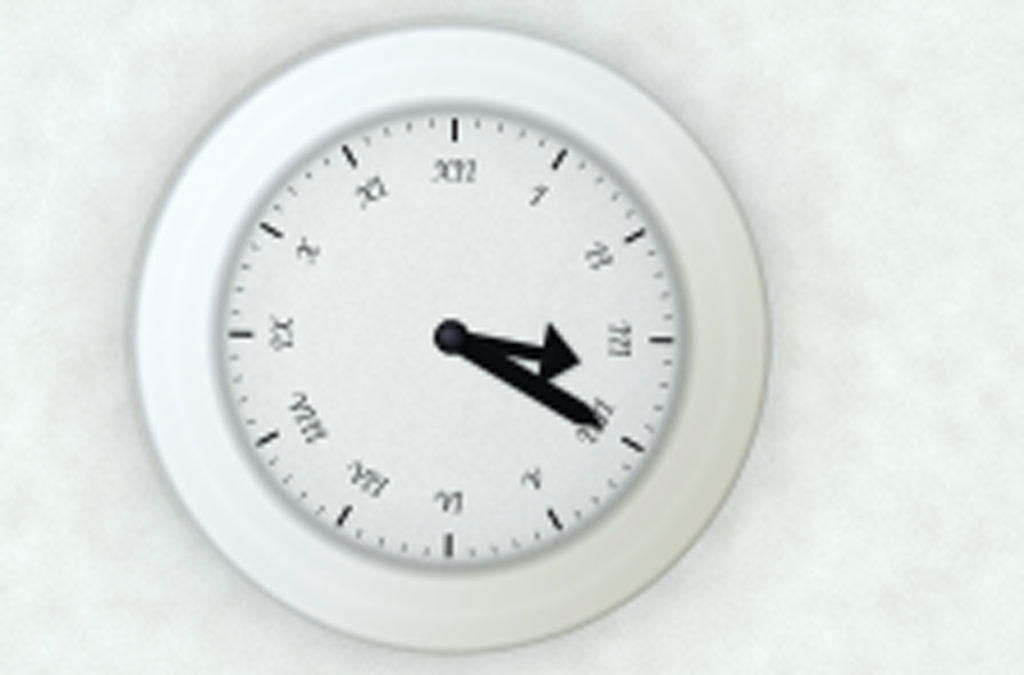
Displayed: **3:20**
